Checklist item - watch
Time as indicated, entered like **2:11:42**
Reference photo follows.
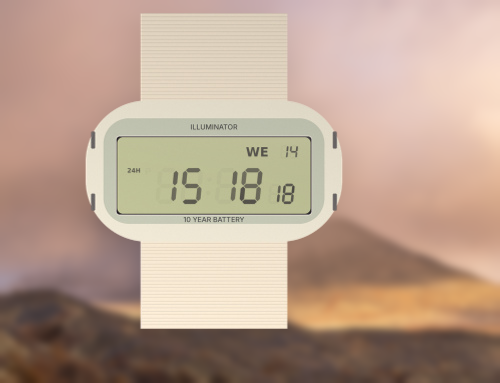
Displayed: **15:18:18**
